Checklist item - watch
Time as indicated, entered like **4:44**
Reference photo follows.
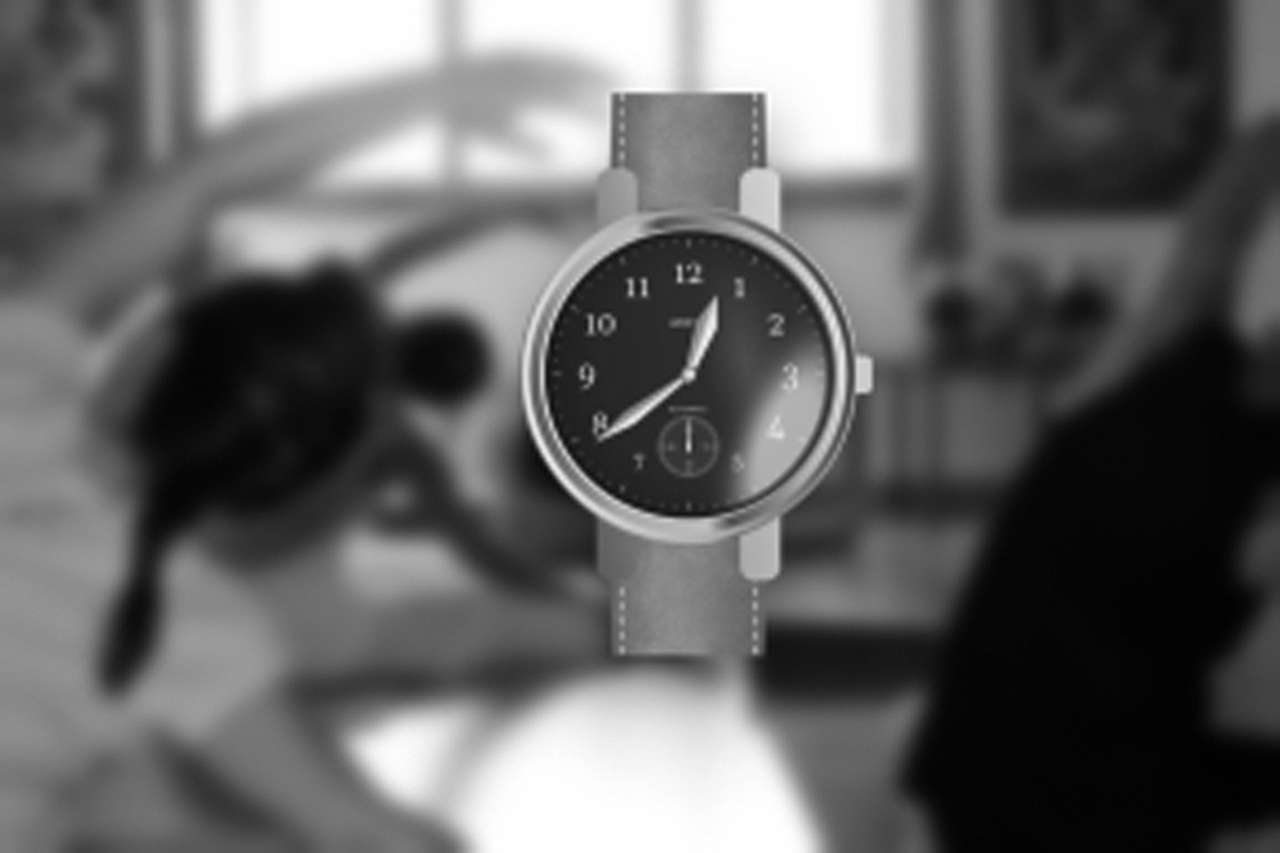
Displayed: **12:39**
